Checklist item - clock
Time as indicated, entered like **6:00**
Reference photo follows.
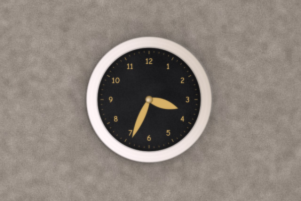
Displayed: **3:34**
